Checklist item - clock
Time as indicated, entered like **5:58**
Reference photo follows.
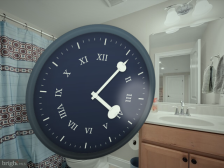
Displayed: **4:06**
